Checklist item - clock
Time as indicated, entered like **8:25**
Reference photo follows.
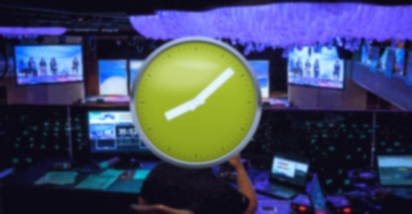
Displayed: **8:08**
